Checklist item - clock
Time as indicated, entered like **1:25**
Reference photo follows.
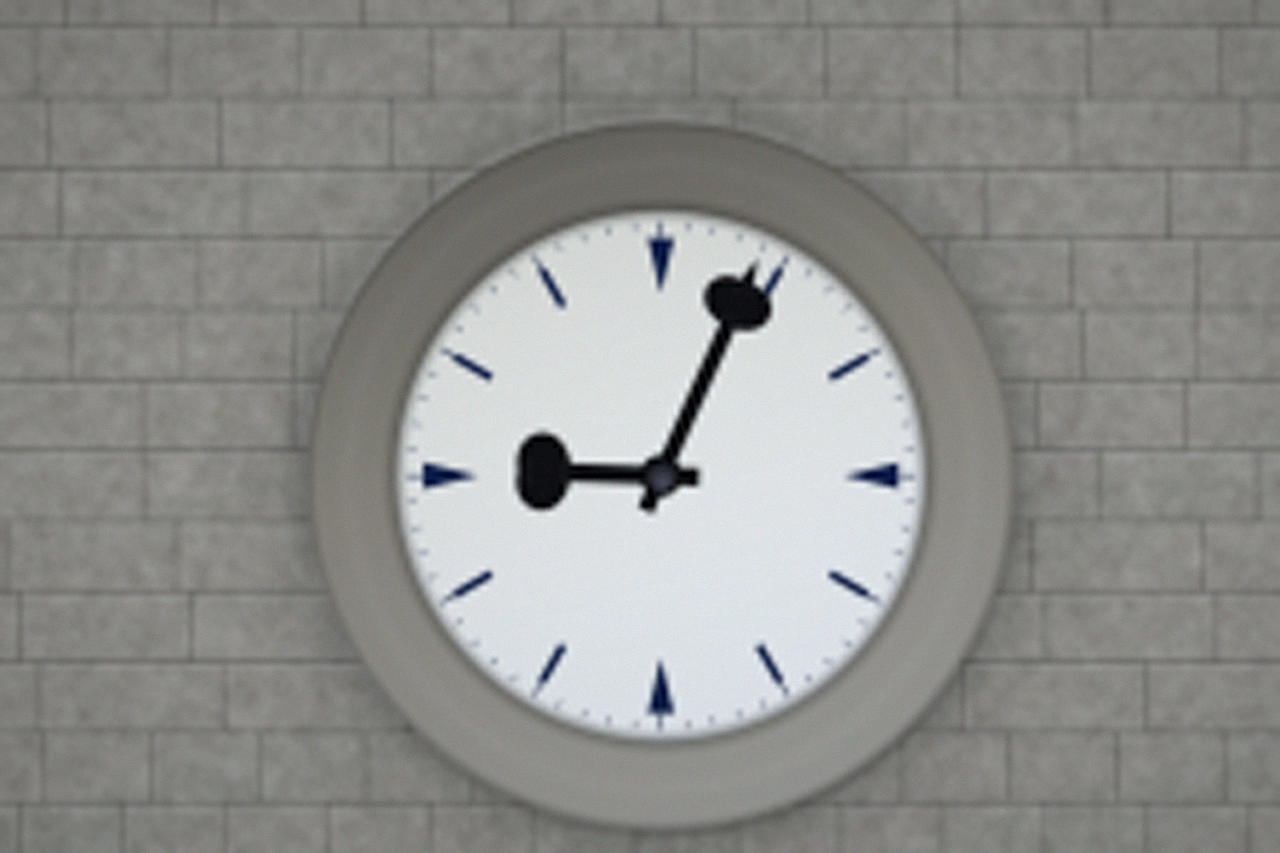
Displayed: **9:04**
